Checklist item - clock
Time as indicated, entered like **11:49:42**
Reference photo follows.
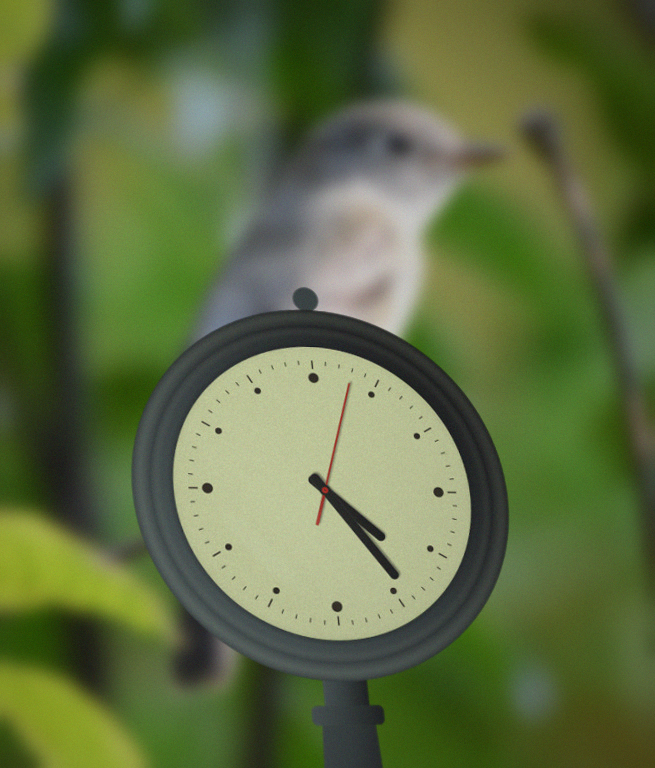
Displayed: **4:24:03**
